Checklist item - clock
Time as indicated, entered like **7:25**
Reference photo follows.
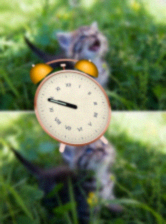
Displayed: **9:49**
